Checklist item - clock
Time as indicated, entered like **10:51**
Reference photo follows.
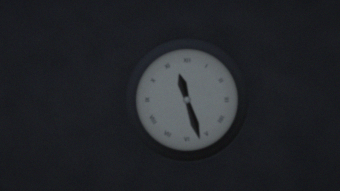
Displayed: **11:27**
